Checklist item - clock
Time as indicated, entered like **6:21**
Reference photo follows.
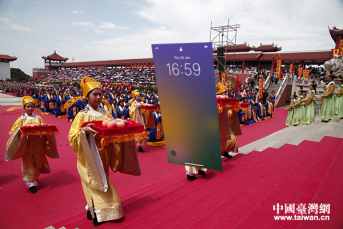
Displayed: **16:59**
